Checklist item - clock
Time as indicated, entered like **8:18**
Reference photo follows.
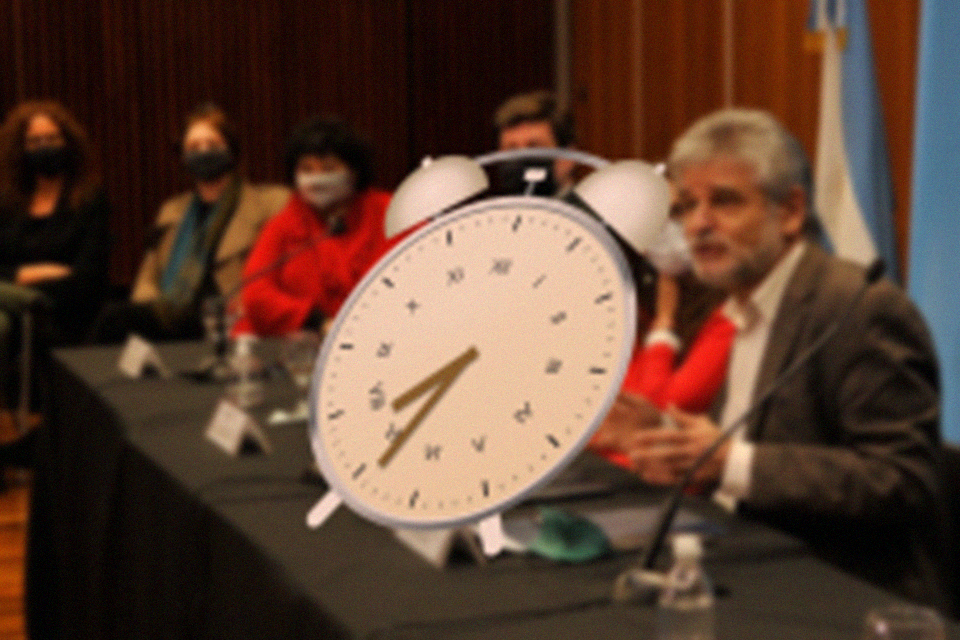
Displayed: **7:34**
